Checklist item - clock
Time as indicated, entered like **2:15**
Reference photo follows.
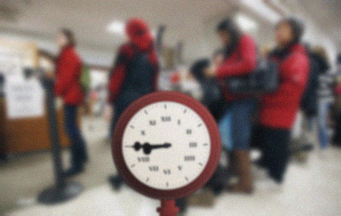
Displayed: **8:45**
